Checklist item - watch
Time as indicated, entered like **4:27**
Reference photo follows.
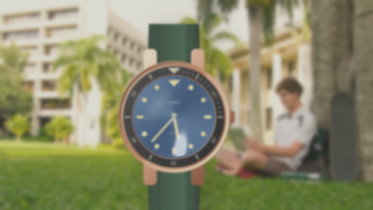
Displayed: **5:37**
